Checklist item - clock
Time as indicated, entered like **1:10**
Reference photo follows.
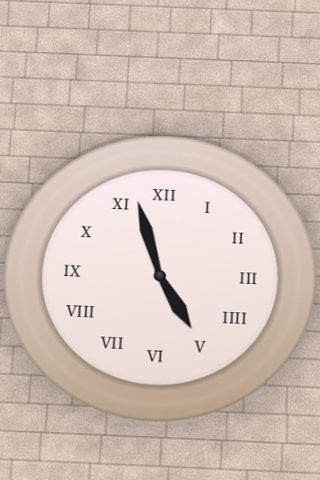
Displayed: **4:57**
